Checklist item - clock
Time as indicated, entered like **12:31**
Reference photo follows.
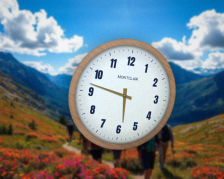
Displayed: **5:47**
